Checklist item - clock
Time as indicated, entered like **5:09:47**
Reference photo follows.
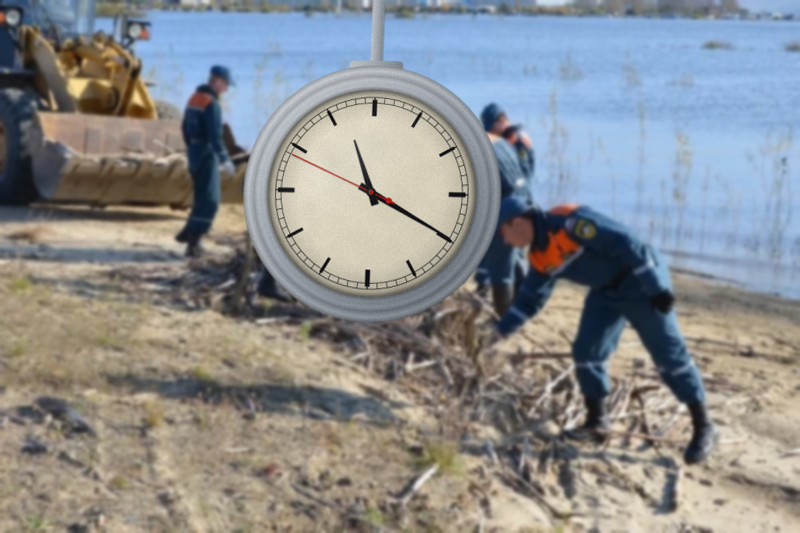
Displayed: **11:19:49**
